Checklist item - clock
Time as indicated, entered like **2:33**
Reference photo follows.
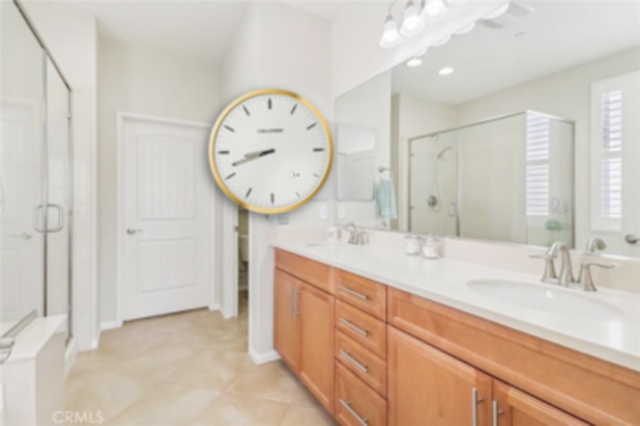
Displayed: **8:42**
